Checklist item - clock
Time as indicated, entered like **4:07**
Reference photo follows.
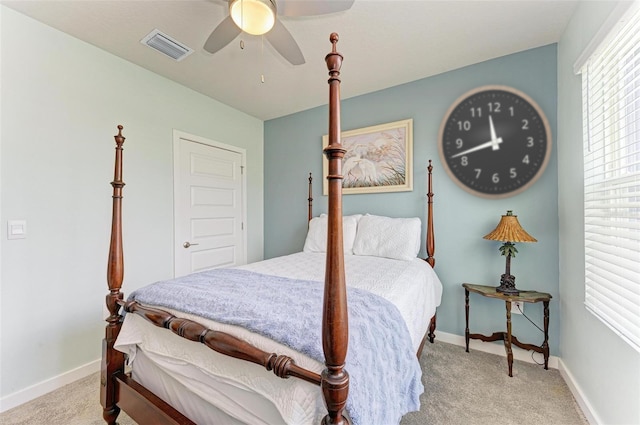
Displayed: **11:42**
